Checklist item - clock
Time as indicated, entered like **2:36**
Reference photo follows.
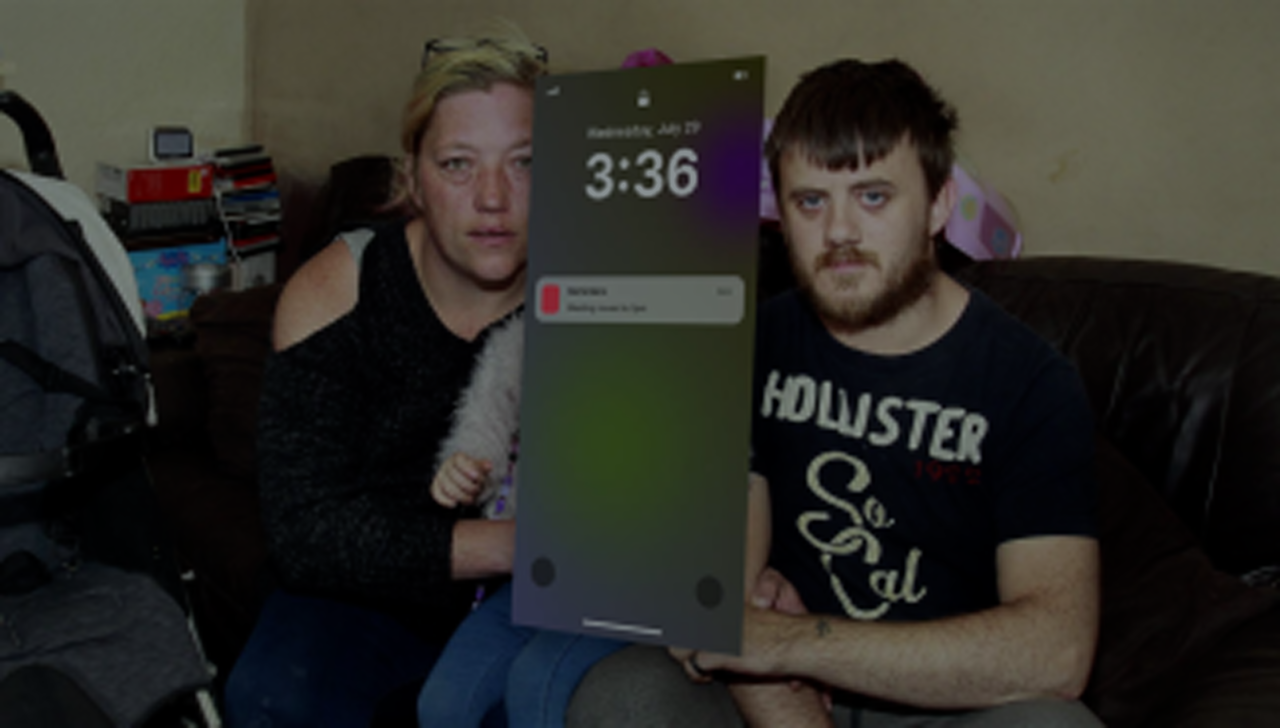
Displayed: **3:36**
